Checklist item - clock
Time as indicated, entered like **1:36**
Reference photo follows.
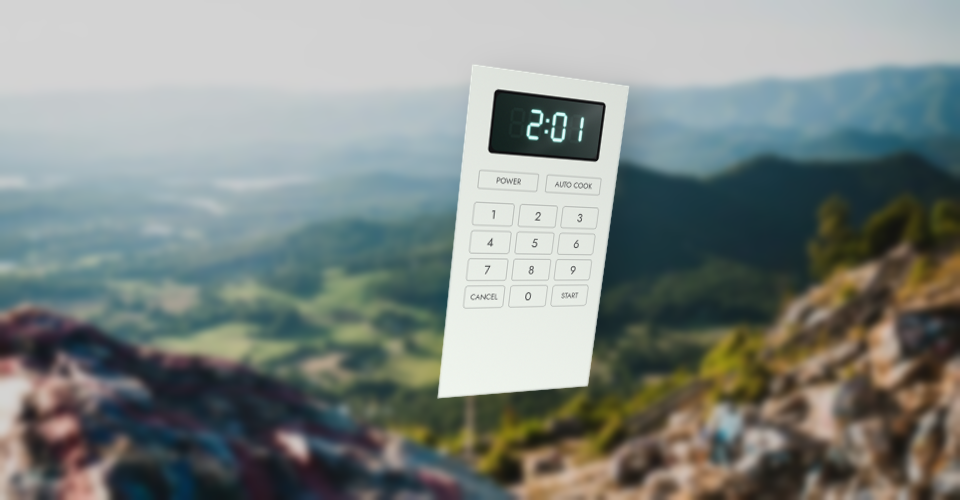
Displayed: **2:01**
